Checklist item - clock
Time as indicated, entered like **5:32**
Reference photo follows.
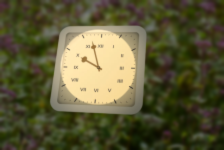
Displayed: **9:57**
